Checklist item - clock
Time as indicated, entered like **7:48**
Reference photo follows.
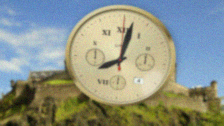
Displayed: **8:02**
